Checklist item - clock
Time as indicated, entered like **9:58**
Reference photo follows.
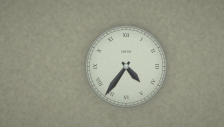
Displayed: **4:36**
